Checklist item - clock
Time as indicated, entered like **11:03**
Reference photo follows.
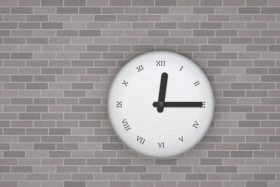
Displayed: **12:15**
